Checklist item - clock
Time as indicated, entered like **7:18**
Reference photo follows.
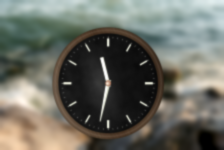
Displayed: **11:32**
